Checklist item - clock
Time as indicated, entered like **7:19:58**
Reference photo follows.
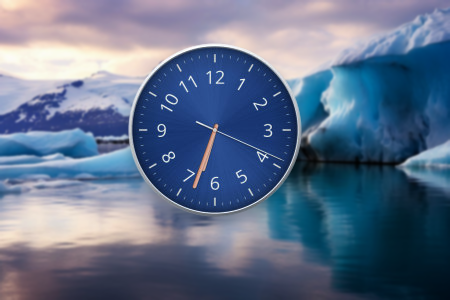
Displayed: **6:33:19**
